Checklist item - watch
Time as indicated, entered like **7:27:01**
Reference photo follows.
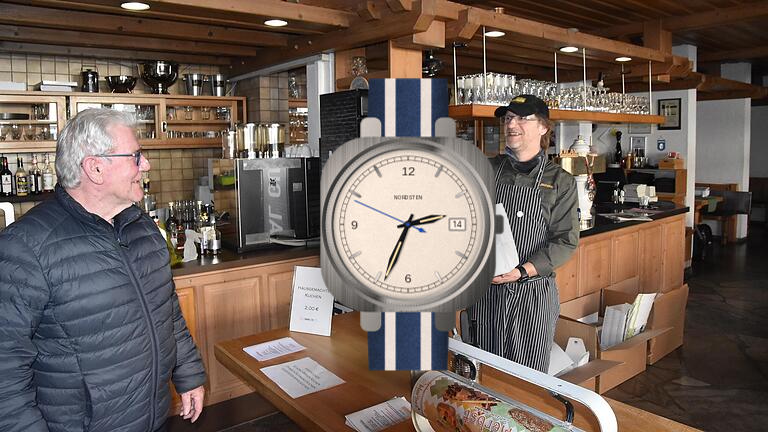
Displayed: **2:33:49**
